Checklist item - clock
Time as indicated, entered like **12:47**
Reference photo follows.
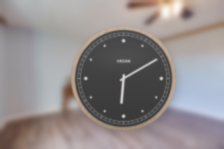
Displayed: **6:10**
